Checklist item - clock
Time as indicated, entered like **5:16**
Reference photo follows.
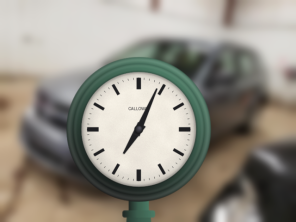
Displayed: **7:04**
